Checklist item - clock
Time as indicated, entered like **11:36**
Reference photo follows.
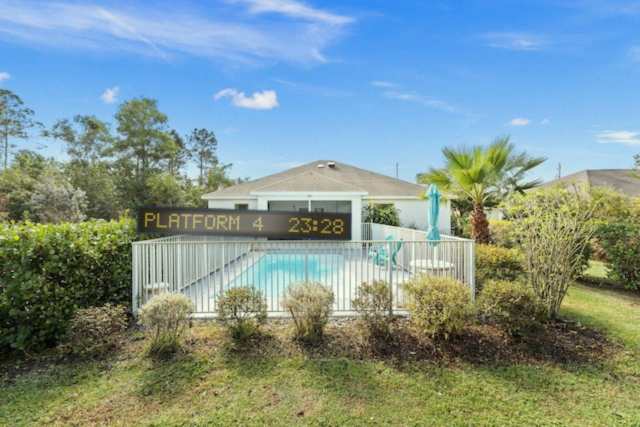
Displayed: **23:28**
